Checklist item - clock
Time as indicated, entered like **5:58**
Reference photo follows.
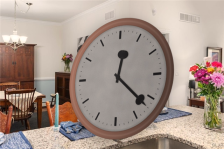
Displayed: **12:22**
